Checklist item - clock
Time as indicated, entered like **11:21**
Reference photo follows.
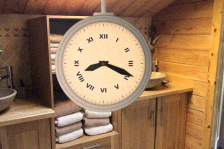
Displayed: **8:19**
